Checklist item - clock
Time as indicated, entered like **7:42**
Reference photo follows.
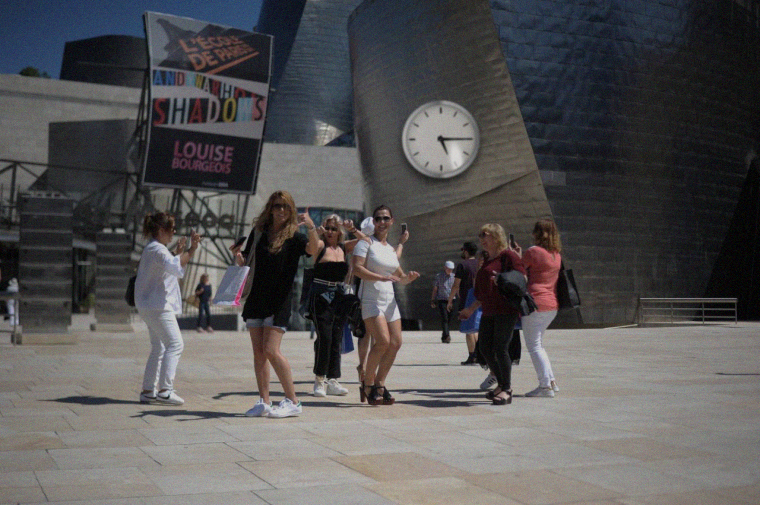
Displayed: **5:15**
